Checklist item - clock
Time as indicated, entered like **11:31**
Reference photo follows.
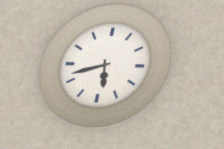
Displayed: **5:42**
